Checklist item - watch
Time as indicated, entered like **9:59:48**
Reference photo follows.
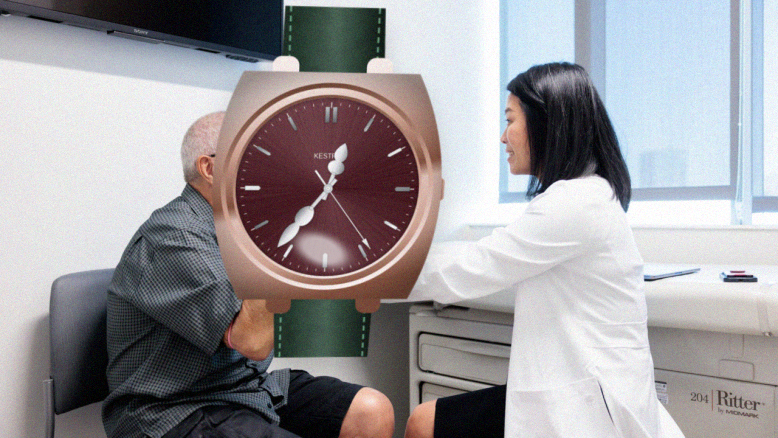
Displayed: **12:36:24**
